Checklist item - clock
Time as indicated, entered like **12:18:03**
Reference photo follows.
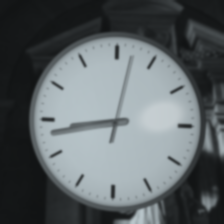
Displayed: **8:43:02**
